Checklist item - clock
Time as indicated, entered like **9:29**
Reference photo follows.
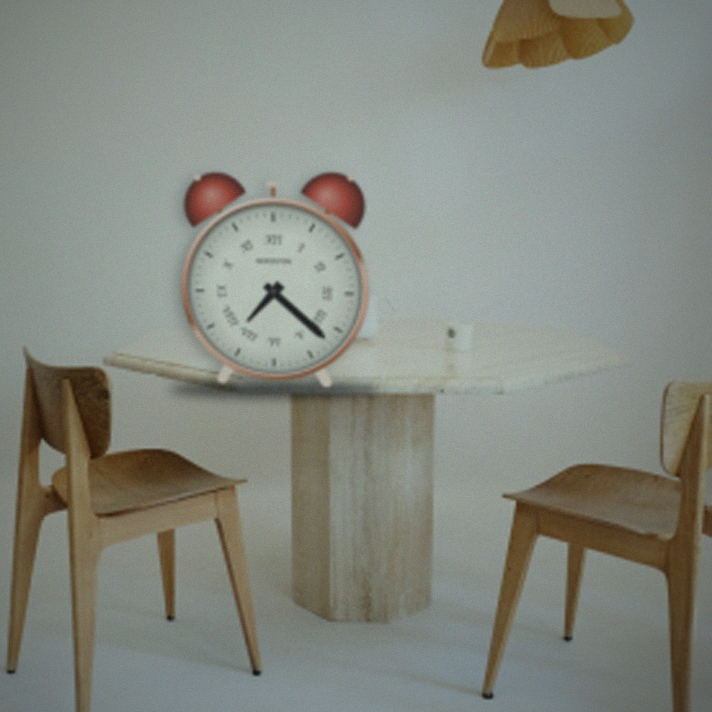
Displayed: **7:22**
